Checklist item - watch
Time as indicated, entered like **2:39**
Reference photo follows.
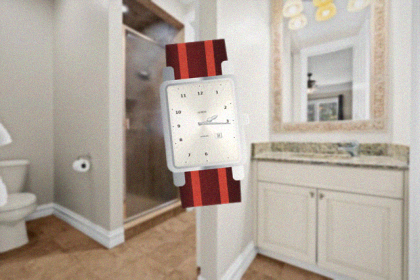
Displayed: **2:16**
